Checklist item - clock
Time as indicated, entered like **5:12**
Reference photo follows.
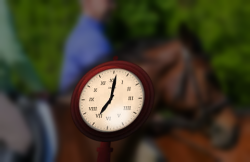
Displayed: **7:01**
